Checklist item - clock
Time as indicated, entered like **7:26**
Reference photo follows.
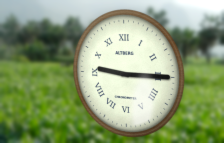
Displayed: **9:15**
